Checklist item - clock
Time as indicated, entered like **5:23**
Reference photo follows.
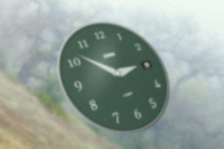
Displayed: **2:52**
